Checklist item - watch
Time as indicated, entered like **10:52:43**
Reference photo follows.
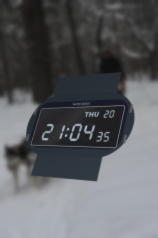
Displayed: **21:04:35**
